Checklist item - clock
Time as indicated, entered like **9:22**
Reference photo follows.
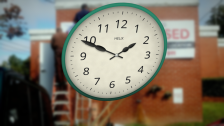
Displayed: **1:49**
